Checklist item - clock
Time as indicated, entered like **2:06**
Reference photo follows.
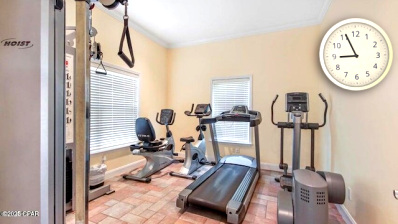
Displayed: **8:56**
